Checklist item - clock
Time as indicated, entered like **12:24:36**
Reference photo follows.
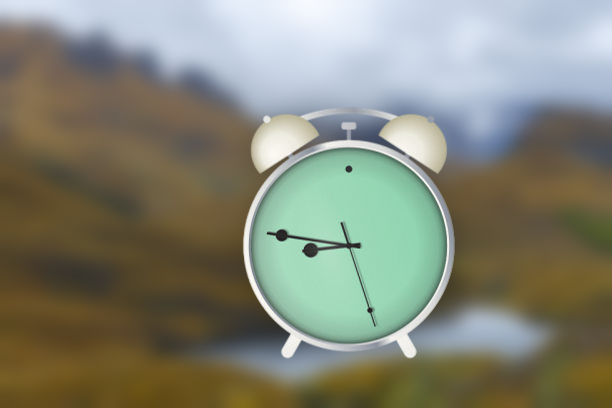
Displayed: **8:46:27**
